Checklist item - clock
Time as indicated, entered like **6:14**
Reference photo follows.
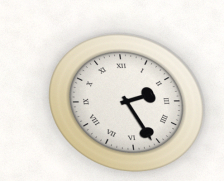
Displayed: **2:26**
